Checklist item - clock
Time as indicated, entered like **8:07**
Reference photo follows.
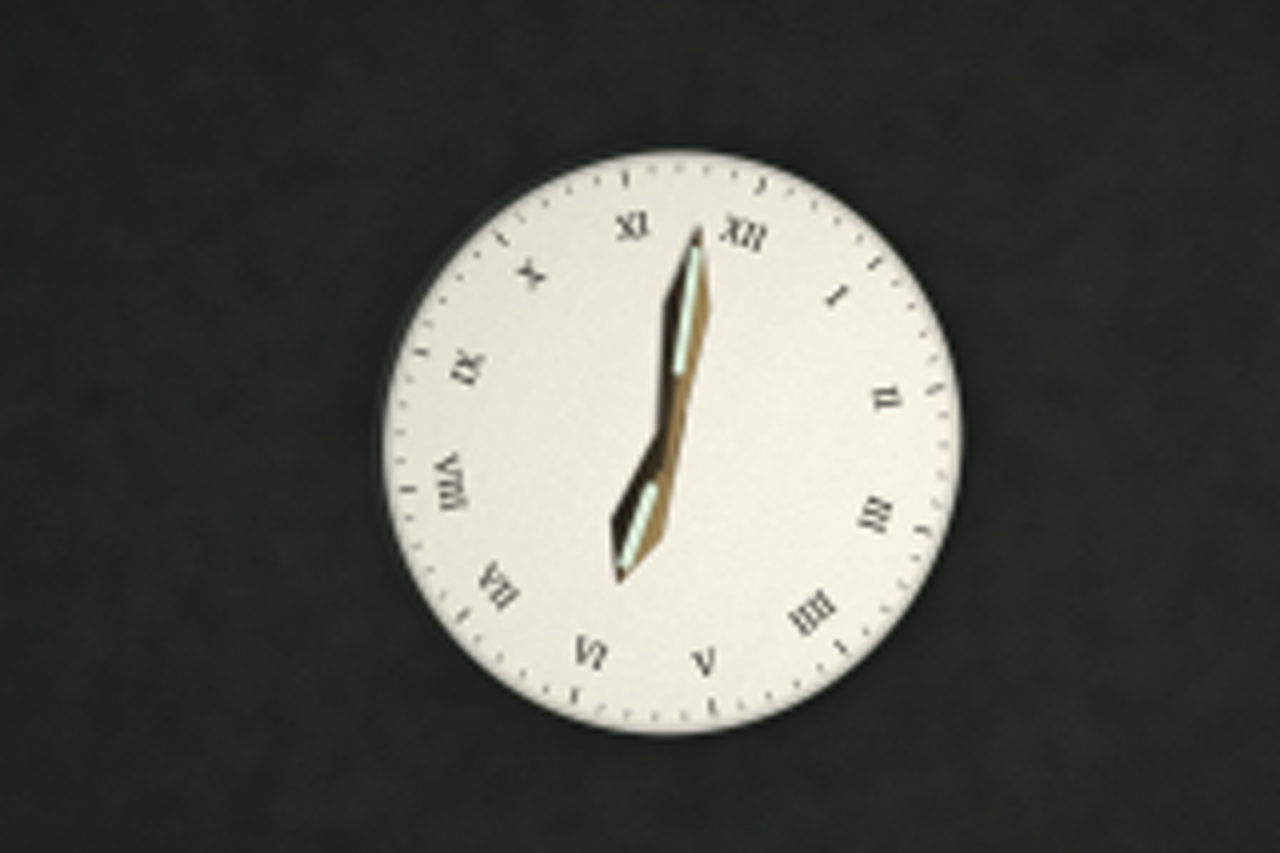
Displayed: **5:58**
